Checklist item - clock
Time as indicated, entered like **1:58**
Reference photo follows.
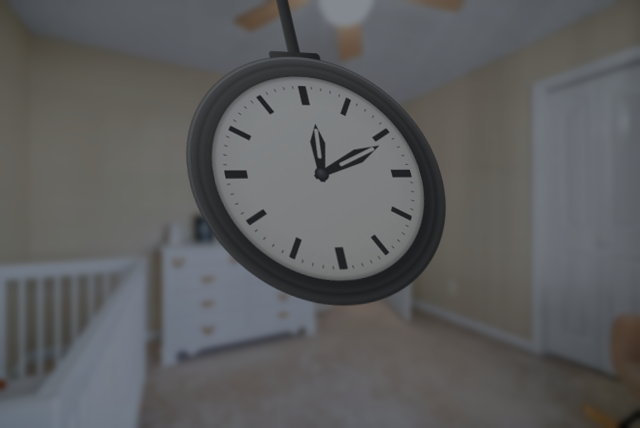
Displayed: **12:11**
